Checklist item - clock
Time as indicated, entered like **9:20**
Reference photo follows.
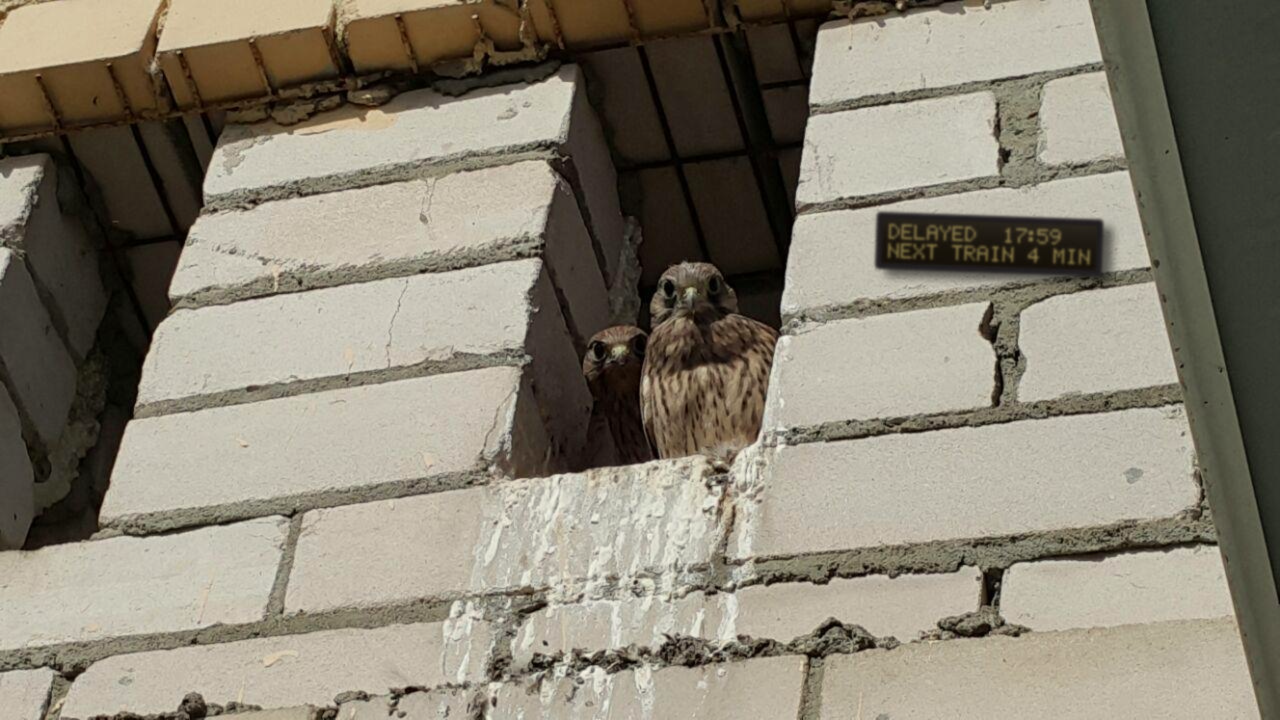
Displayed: **17:59**
